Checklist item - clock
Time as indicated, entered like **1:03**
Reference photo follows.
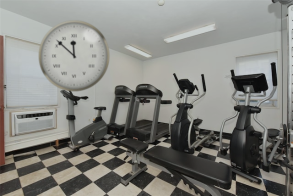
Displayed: **11:52**
